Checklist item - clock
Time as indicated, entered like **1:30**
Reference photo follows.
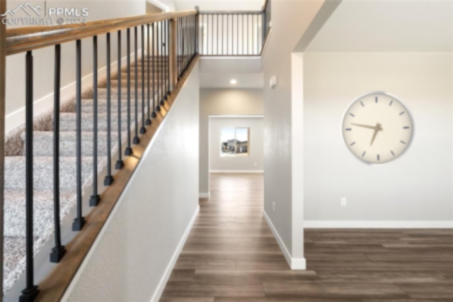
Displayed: **6:47**
